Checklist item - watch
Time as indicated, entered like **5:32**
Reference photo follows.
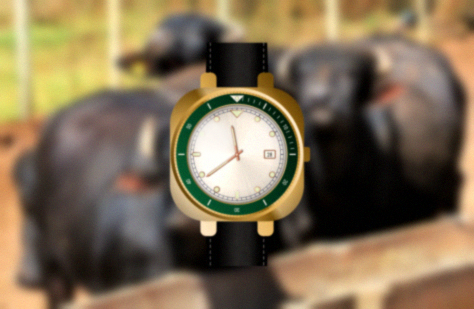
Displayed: **11:39**
